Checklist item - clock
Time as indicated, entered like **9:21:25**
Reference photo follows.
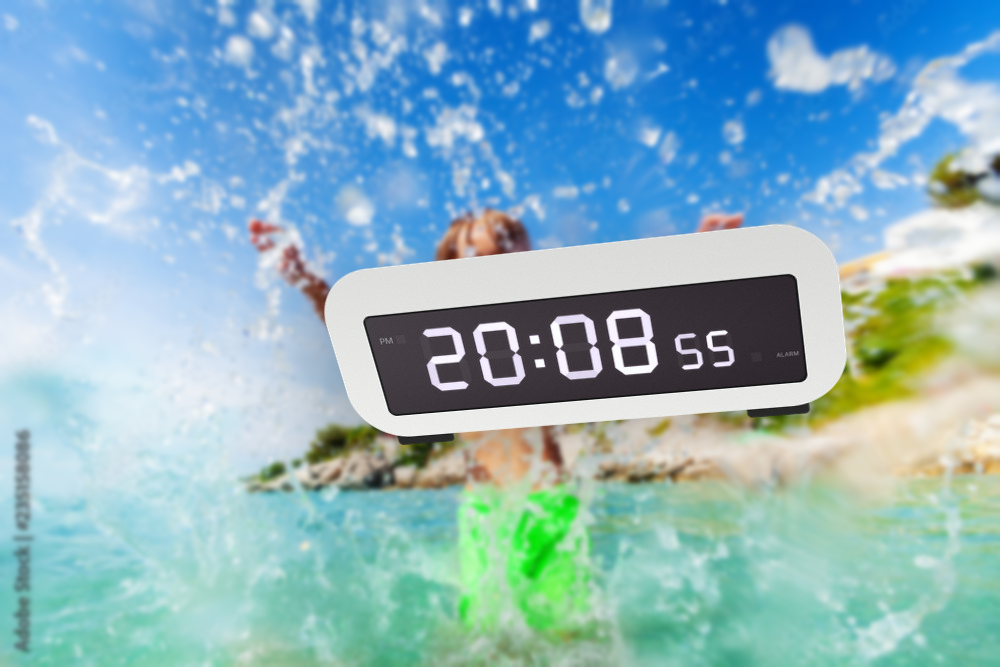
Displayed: **20:08:55**
